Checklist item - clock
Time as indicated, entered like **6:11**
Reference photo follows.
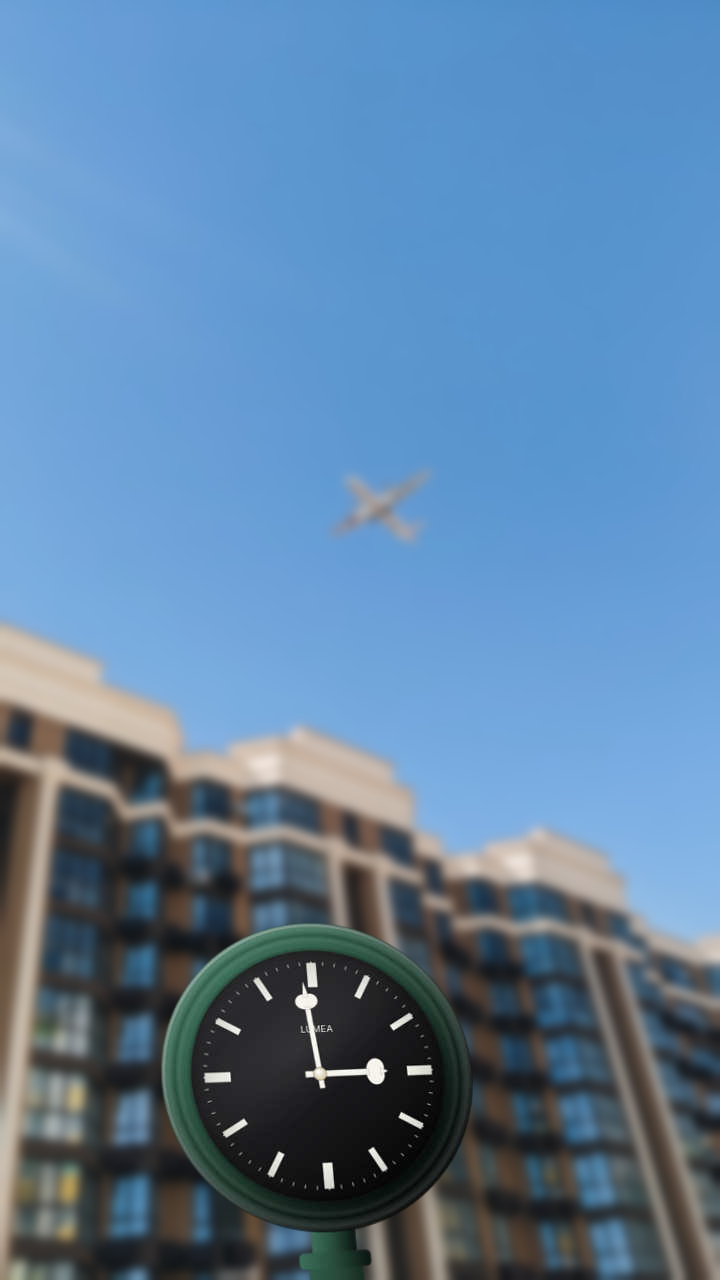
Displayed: **2:59**
